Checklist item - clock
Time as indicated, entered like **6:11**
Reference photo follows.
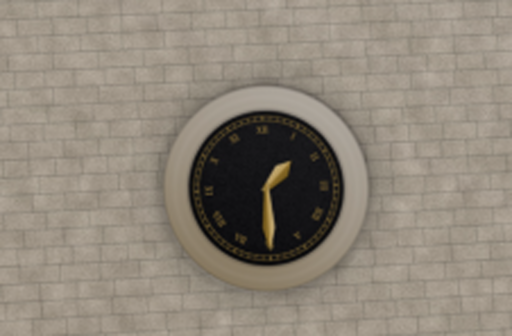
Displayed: **1:30**
